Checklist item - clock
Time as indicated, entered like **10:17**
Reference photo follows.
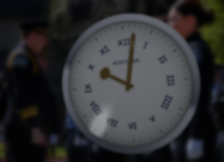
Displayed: **10:02**
